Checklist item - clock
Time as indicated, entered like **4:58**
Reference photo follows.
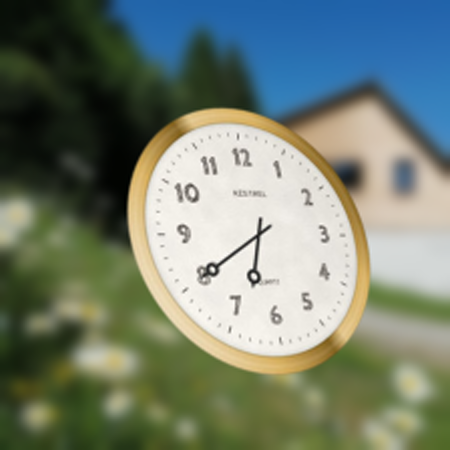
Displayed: **6:40**
